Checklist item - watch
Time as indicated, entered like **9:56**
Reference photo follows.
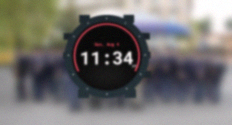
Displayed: **11:34**
